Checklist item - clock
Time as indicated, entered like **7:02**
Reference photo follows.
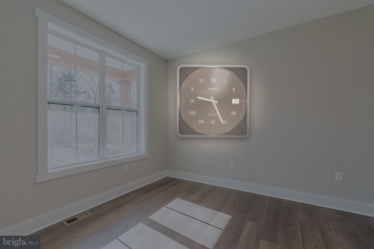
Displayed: **9:26**
